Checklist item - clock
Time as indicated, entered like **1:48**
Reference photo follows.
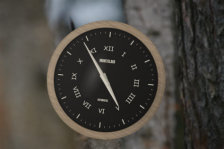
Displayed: **4:54**
